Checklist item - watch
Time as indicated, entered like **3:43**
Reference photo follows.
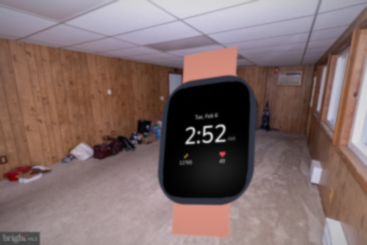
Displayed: **2:52**
